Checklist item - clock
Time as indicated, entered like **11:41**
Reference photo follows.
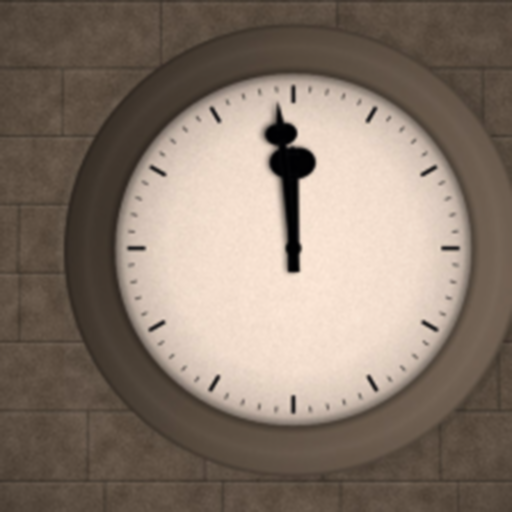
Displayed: **11:59**
